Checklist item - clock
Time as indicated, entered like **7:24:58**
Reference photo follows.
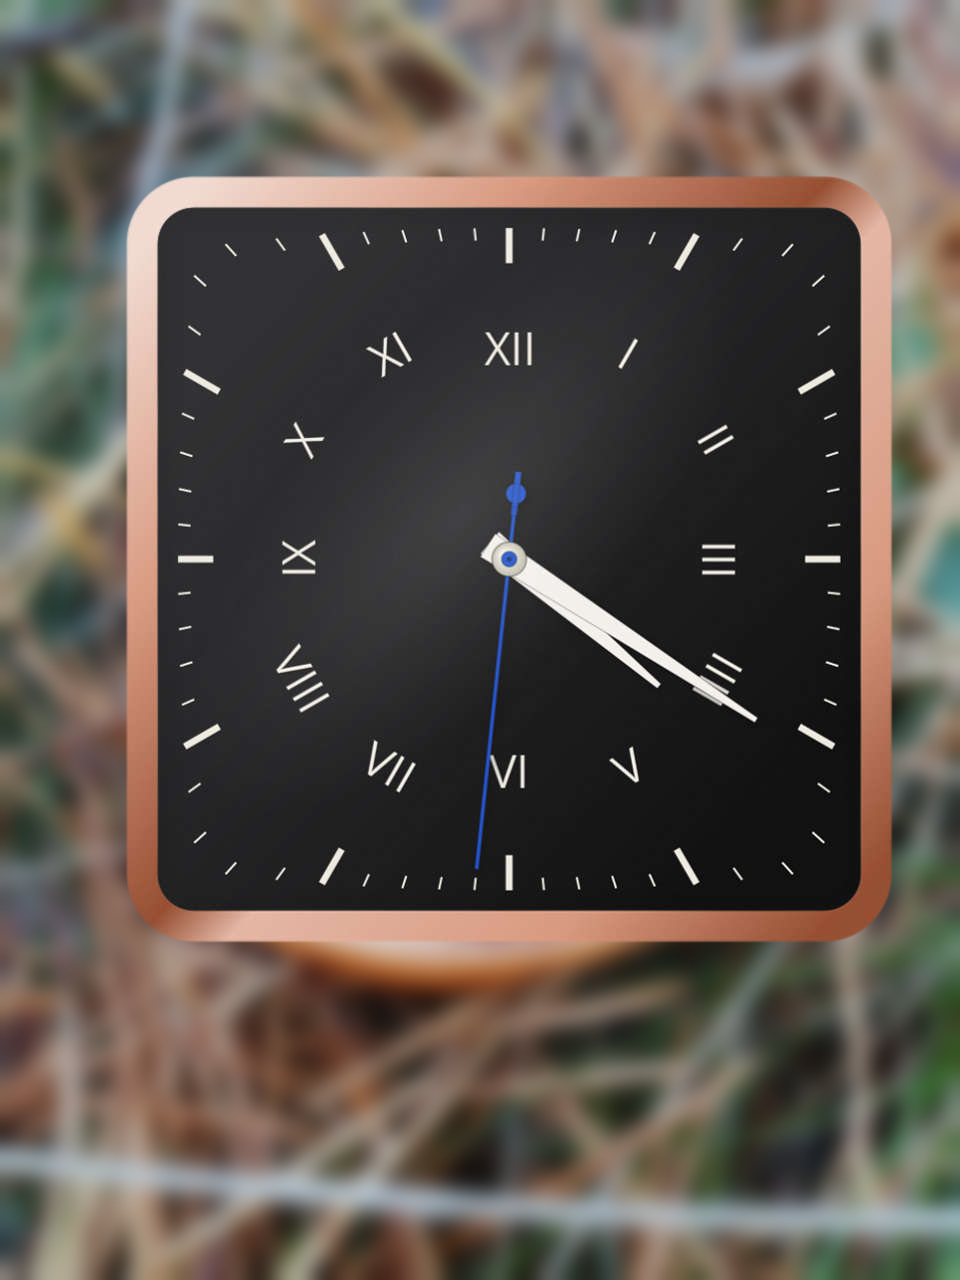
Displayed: **4:20:31**
